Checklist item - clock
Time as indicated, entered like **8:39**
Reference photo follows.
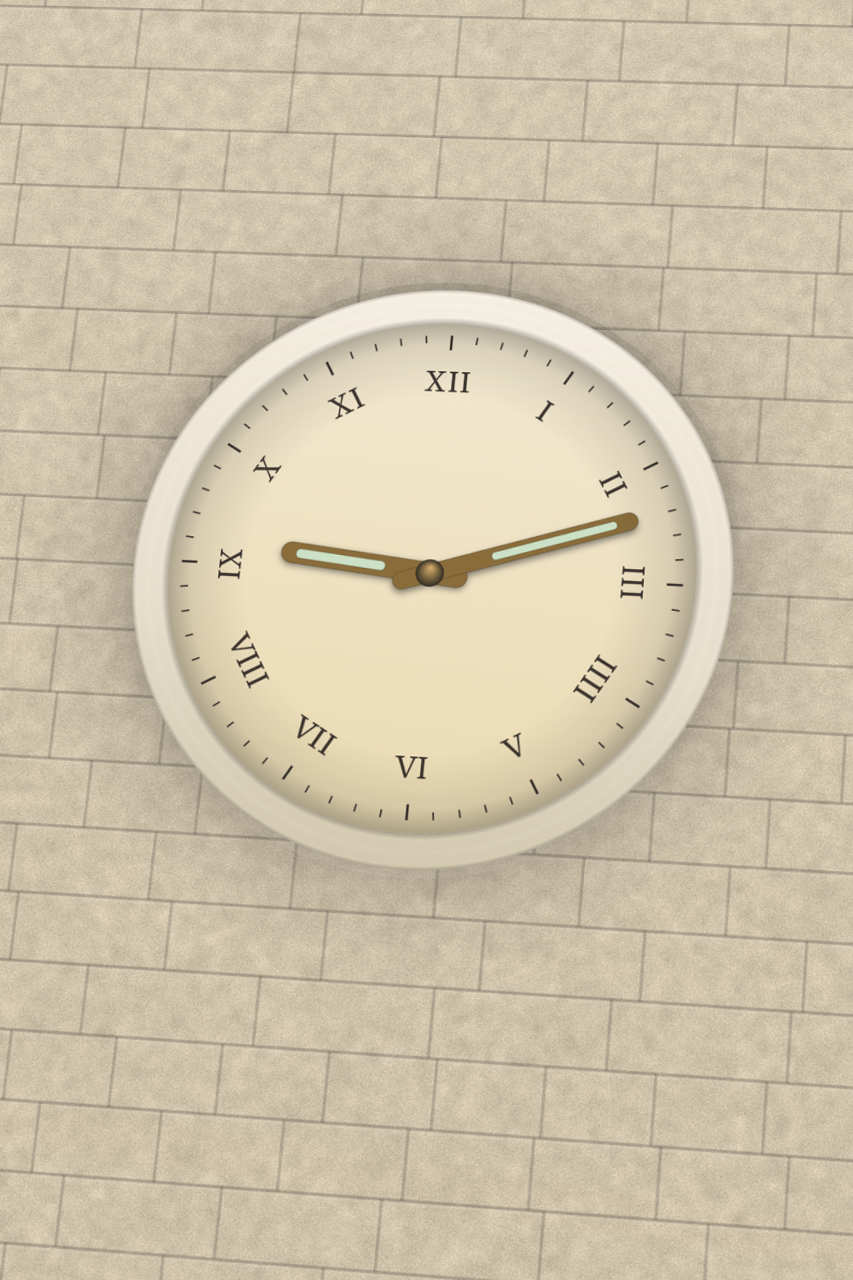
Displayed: **9:12**
